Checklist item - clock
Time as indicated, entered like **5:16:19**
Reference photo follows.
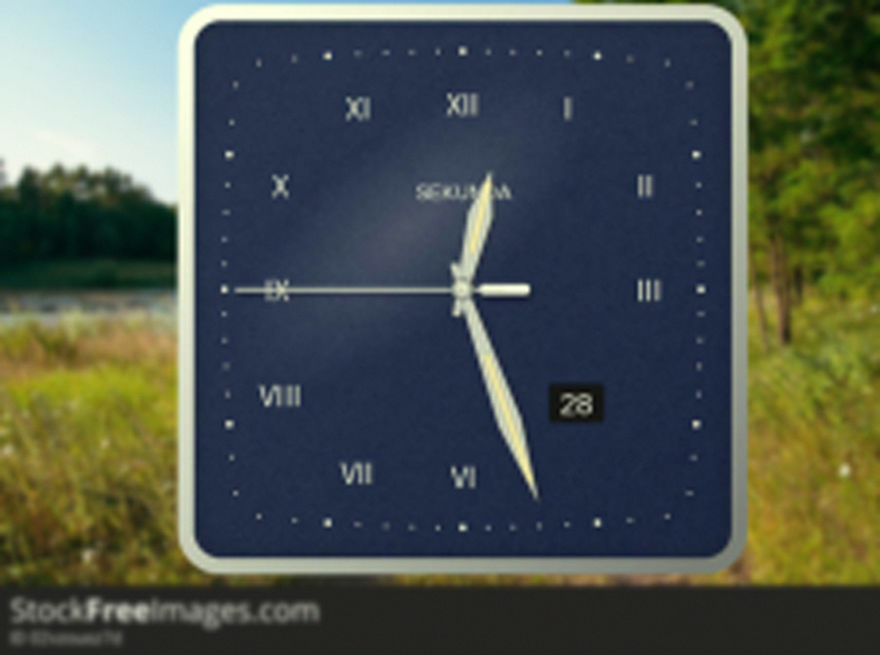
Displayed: **12:26:45**
